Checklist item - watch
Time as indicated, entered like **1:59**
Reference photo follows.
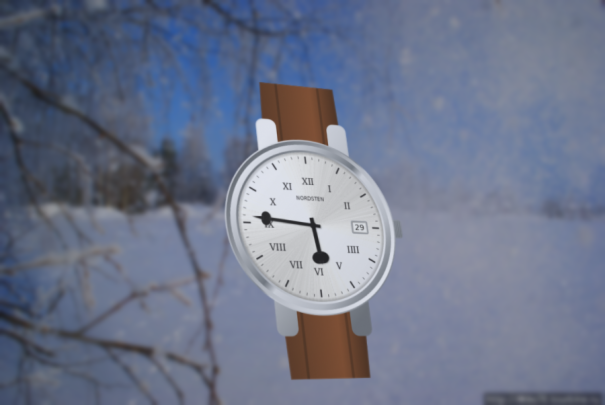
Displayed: **5:46**
